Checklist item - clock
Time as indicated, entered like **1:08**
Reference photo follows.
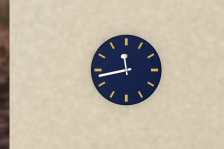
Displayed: **11:43**
